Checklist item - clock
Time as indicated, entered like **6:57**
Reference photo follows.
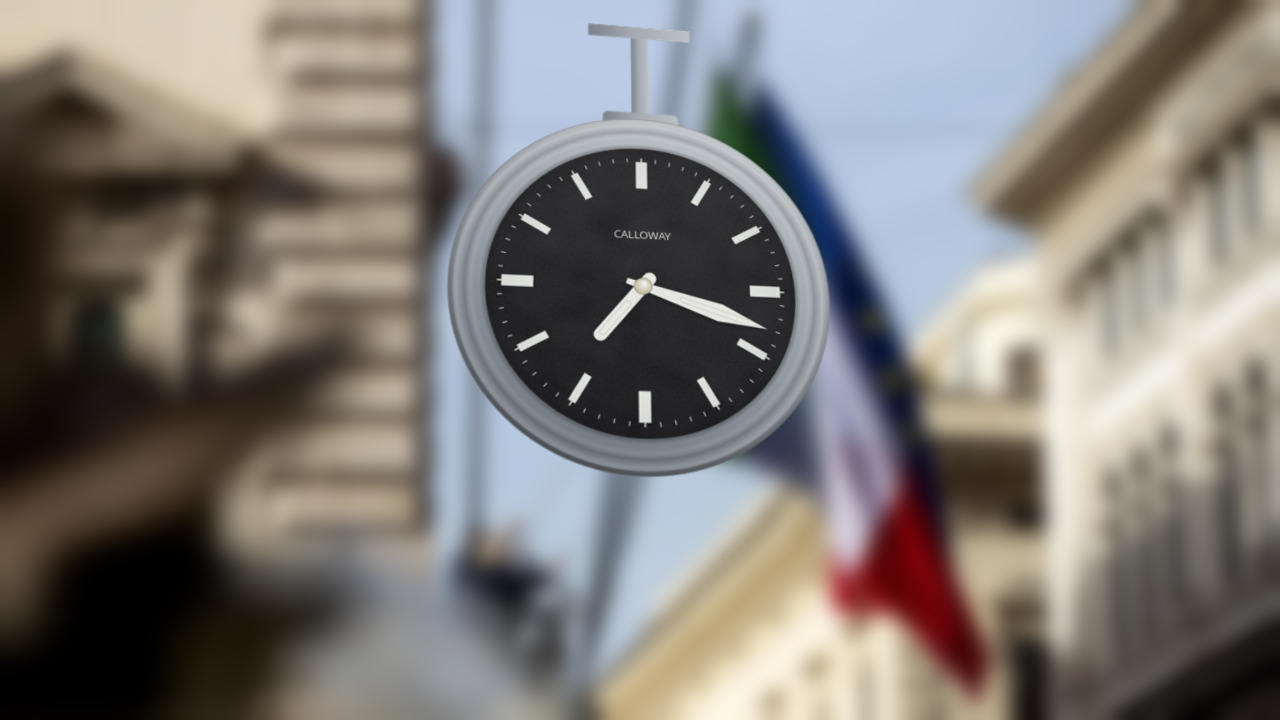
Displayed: **7:18**
